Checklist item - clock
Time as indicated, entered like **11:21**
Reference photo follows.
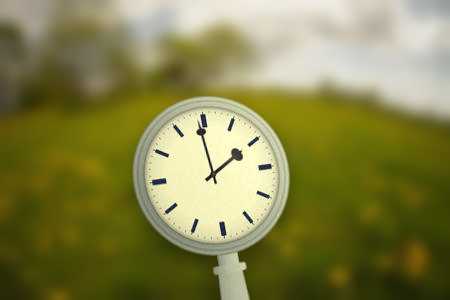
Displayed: **1:59**
